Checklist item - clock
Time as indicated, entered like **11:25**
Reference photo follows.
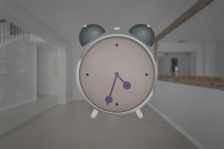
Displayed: **4:33**
